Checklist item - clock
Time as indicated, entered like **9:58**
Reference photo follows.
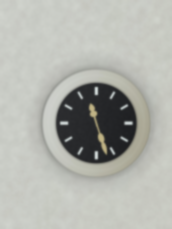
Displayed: **11:27**
